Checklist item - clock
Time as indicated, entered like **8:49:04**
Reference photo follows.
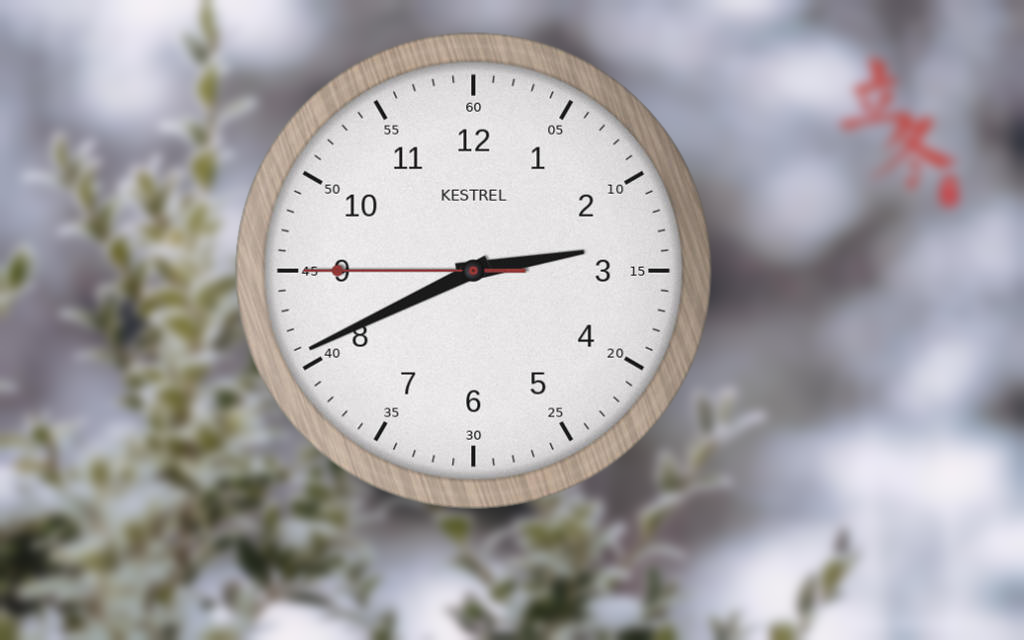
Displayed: **2:40:45**
